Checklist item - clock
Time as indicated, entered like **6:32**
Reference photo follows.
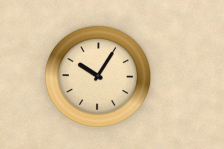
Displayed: **10:05**
